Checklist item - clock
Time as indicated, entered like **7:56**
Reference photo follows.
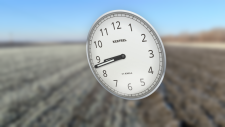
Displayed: **8:43**
